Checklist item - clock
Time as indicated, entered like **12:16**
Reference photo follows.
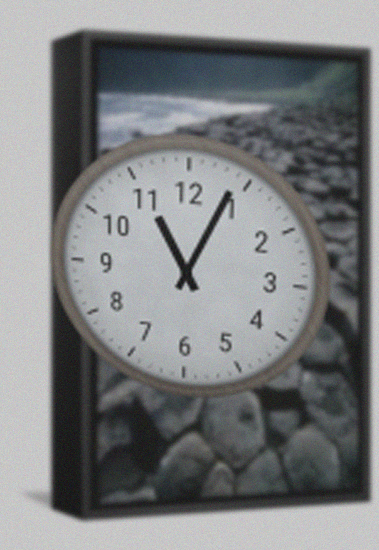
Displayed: **11:04**
